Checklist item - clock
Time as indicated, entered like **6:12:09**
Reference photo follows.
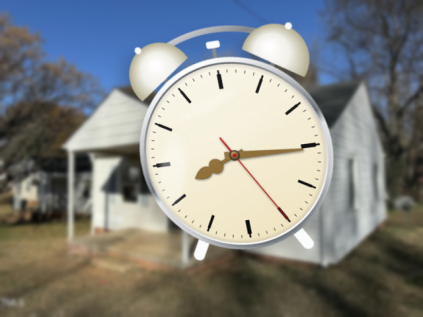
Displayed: **8:15:25**
